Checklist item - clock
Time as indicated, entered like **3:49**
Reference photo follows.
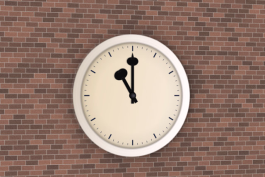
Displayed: **11:00**
